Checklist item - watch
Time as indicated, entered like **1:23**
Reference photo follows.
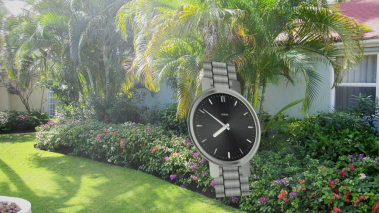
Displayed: **7:51**
